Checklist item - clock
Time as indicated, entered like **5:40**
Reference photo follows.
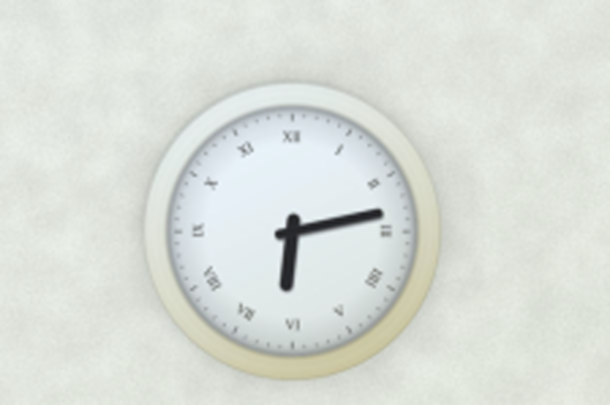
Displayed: **6:13**
